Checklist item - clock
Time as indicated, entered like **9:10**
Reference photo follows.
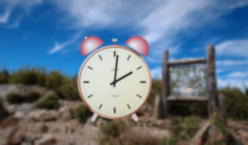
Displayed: **2:01**
